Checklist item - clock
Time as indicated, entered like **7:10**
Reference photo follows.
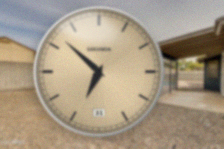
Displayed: **6:52**
